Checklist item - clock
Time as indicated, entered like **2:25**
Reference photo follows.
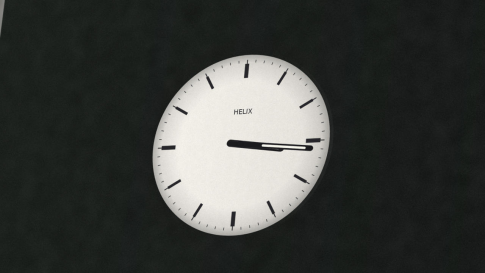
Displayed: **3:16**
